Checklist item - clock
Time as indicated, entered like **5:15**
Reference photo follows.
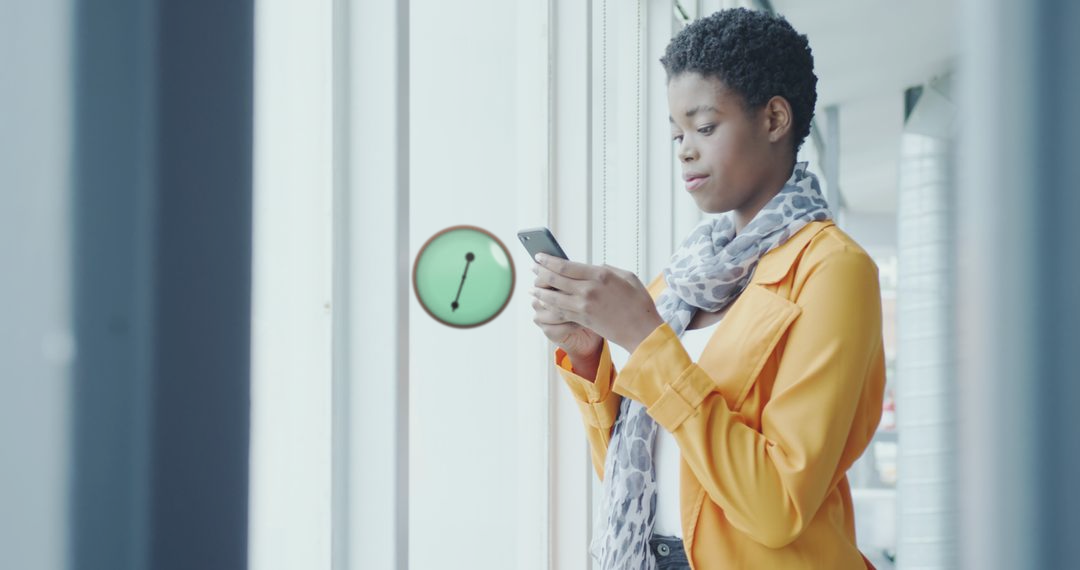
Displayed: **12:33**
